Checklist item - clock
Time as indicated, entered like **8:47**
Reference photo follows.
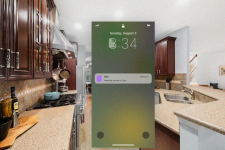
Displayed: **3:34**
